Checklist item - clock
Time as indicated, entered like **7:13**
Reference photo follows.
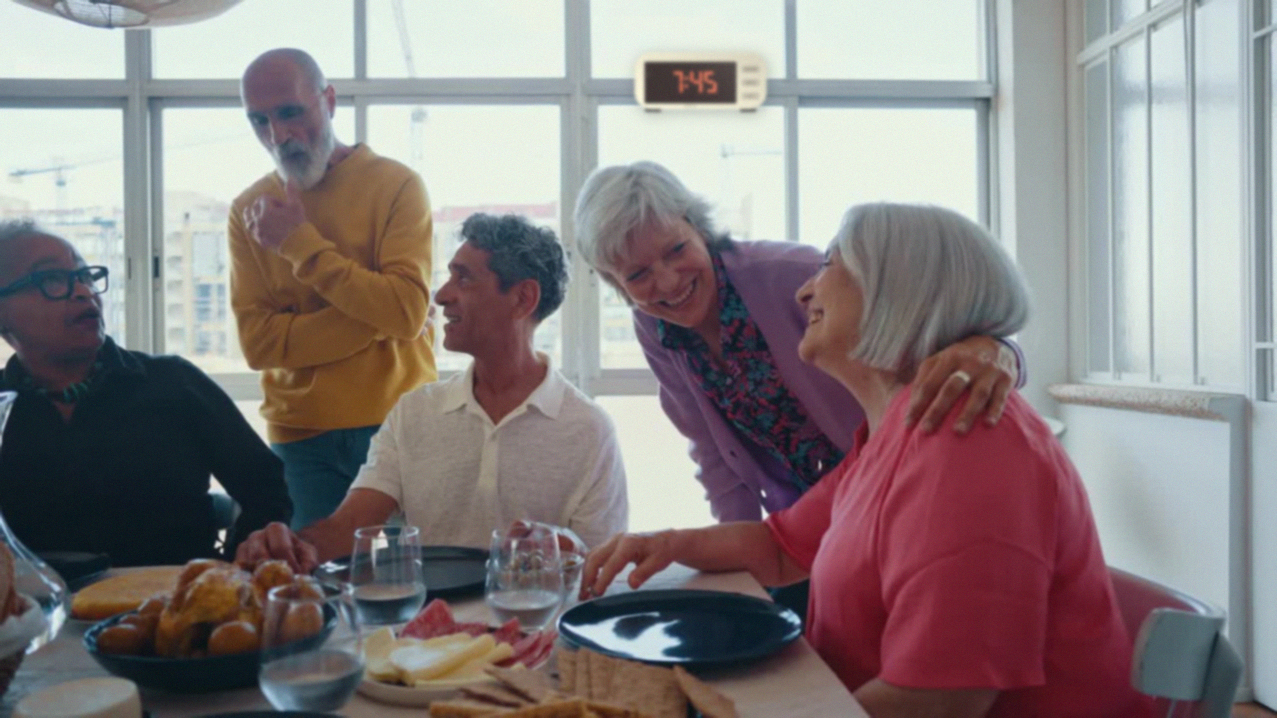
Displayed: **7:45**
